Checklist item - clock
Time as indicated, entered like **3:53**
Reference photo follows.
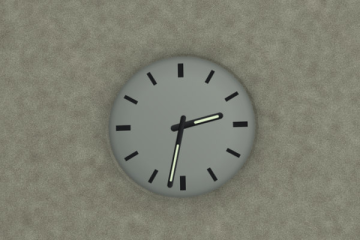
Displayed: **2:32**
